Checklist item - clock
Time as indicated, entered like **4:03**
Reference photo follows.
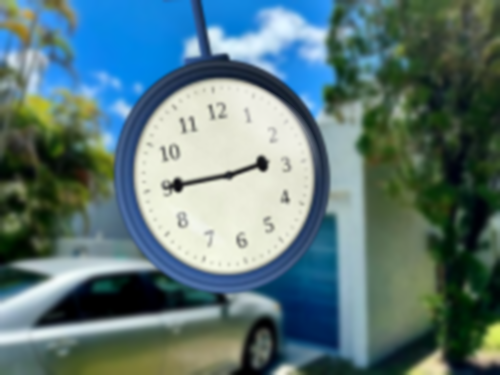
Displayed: **2:45**
